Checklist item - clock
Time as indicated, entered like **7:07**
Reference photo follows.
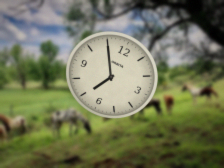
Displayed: **6:55**
